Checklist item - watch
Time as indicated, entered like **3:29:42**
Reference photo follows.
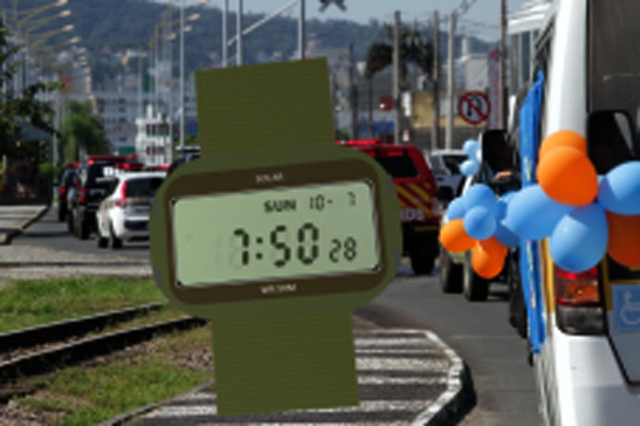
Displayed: **7:50:28**
